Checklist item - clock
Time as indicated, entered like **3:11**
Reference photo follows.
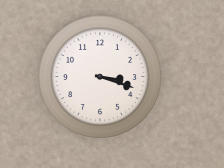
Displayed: **3:18**
